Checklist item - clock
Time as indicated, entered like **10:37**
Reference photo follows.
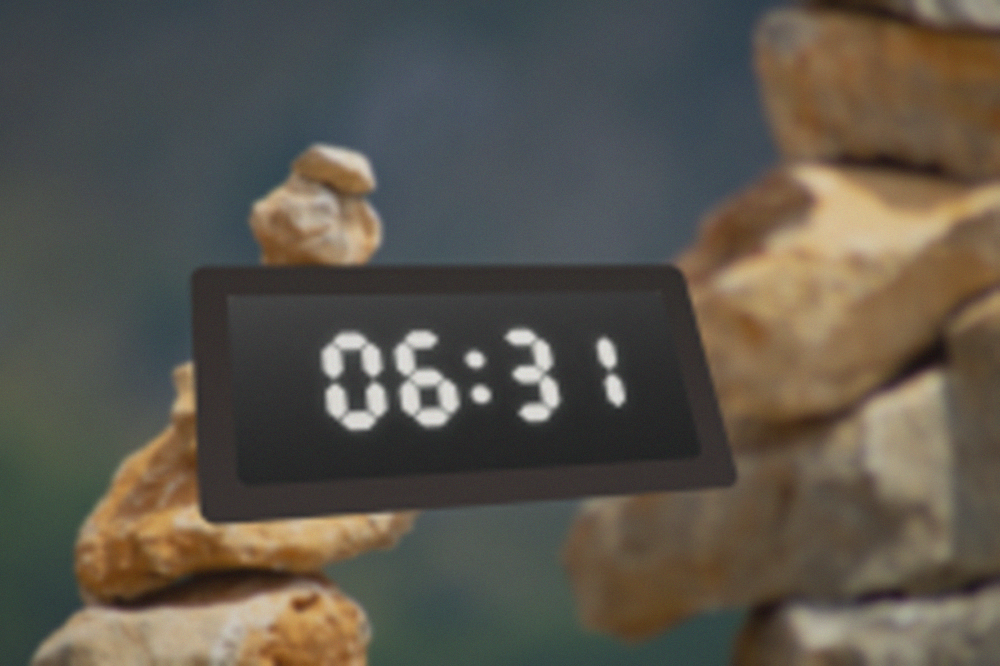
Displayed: **6:31**
